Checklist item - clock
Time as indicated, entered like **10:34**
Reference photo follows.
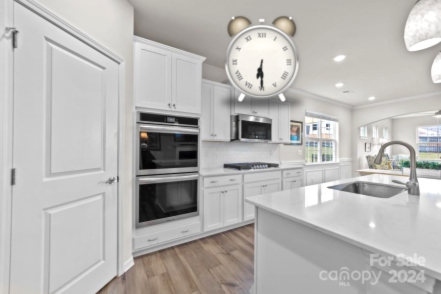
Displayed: **6:30**
